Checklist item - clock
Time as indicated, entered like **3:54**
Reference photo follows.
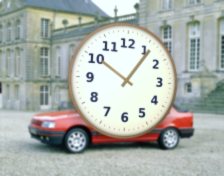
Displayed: **10:06**
